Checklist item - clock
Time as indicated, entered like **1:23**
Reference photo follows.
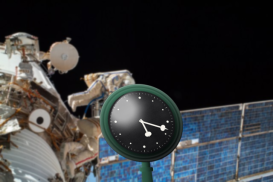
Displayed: **5:18**
